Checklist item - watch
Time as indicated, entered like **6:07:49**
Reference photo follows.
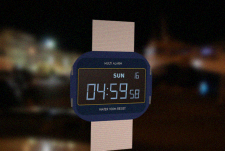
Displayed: **4:59:58**
